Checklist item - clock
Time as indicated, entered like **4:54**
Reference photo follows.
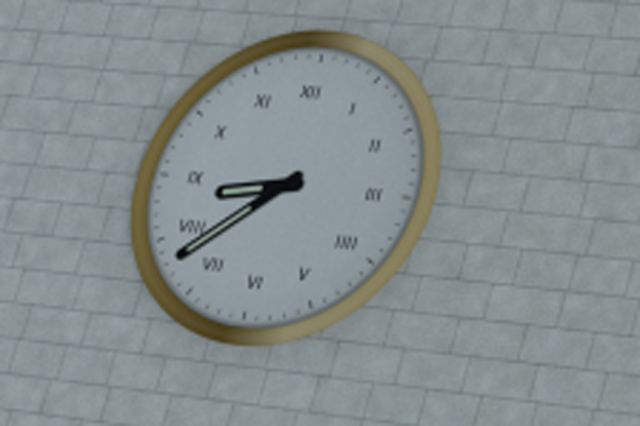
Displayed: **8:38**
